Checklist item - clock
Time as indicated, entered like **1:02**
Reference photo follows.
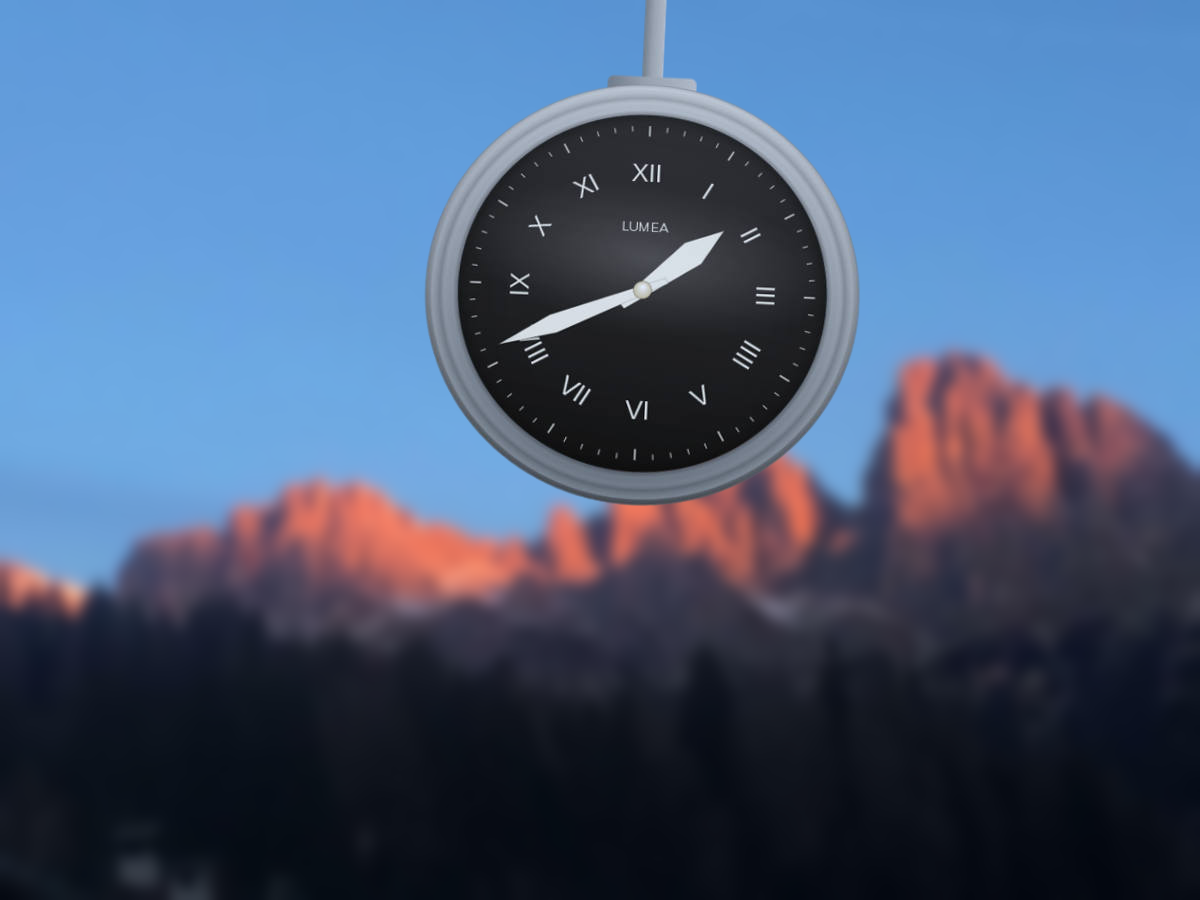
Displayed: **1:41**
